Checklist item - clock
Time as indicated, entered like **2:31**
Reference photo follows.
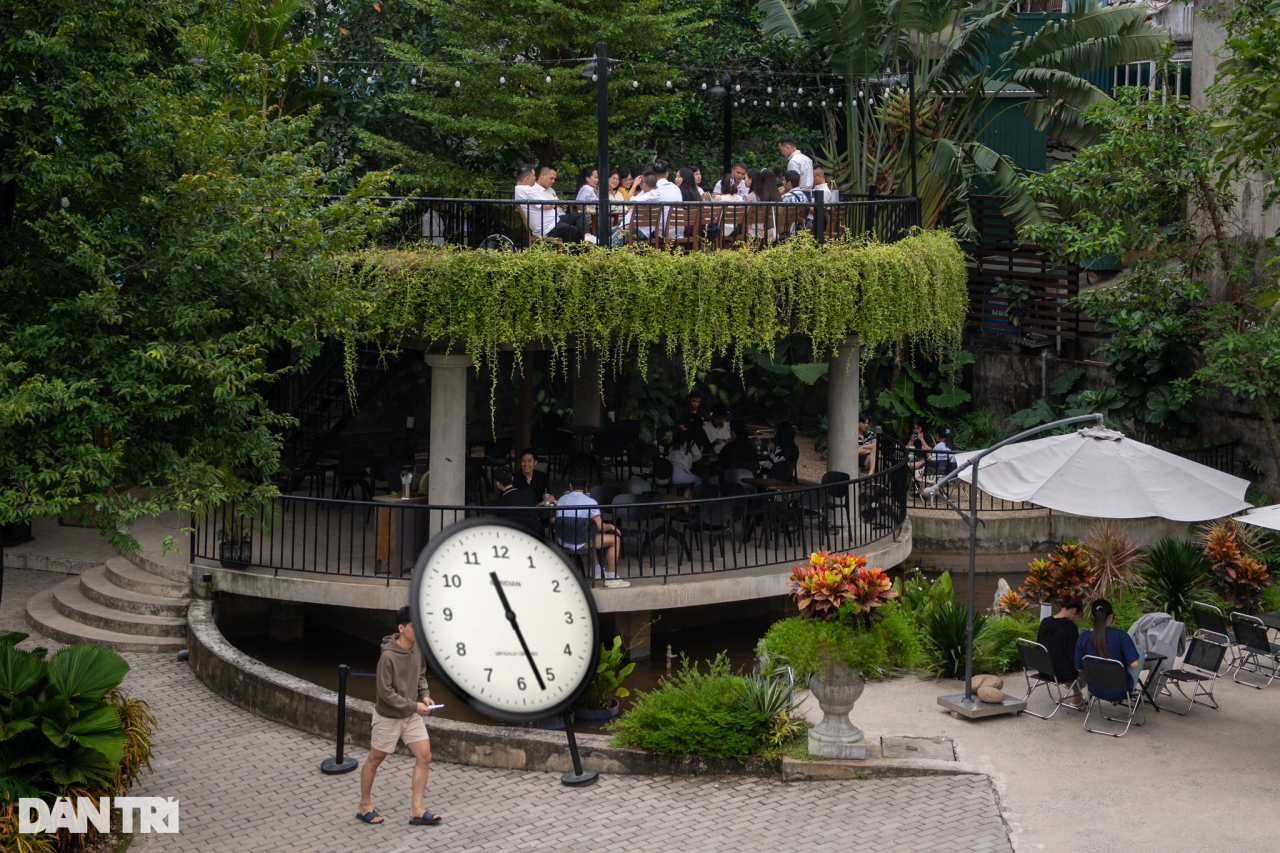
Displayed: **11:27**
